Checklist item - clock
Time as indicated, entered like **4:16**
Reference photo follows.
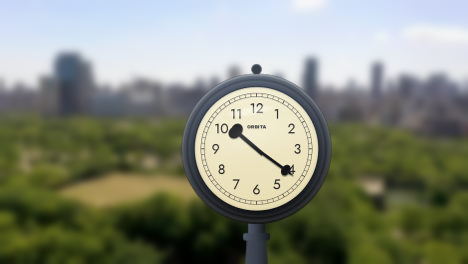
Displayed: **10:21**
